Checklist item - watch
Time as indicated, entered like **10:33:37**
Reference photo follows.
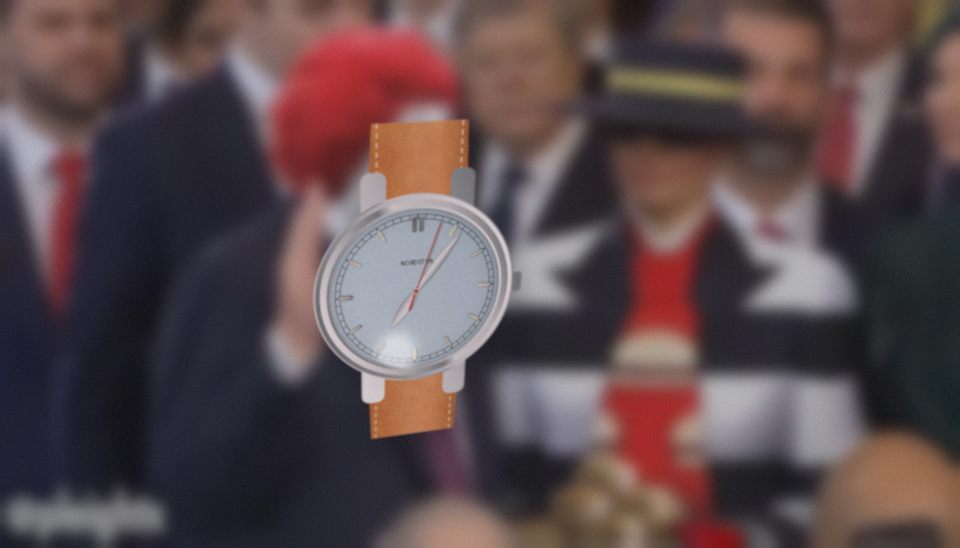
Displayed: **7:06:03**
